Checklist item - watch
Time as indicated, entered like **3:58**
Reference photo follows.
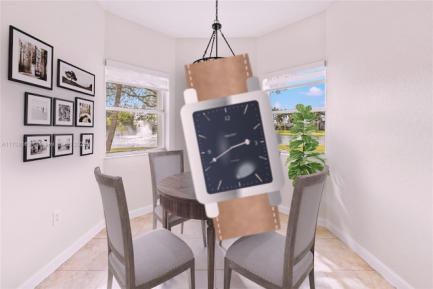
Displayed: **2:41**
